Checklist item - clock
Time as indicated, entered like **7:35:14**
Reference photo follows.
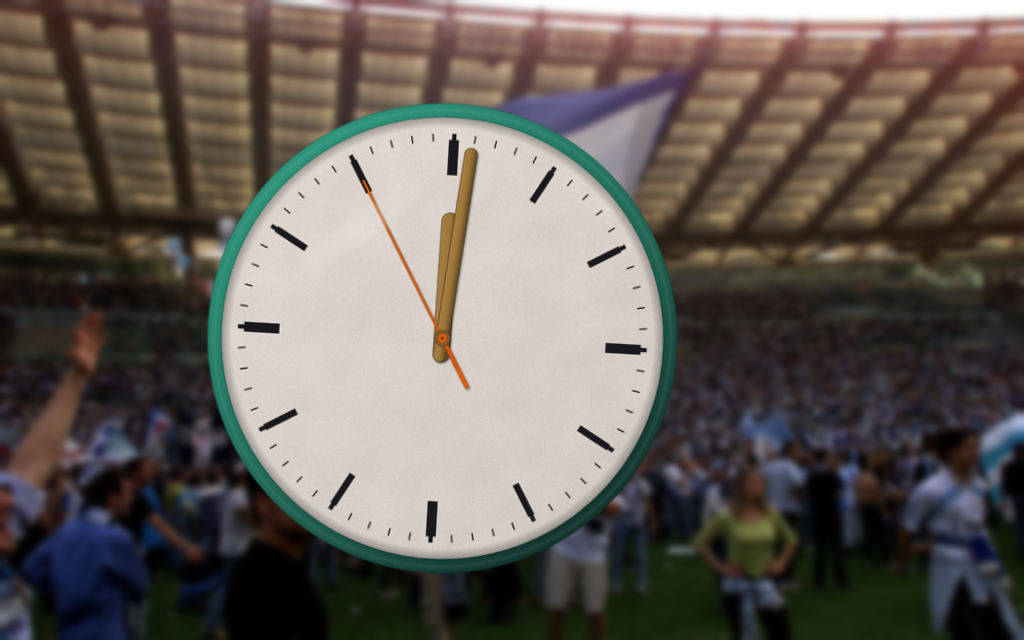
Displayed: **12:00:55**
